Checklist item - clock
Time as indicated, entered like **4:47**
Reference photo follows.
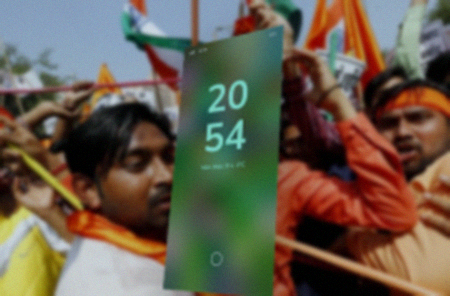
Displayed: **20:54**
